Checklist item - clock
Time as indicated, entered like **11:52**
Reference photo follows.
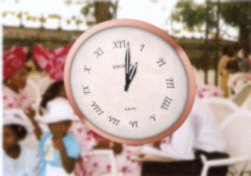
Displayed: **1:02**
